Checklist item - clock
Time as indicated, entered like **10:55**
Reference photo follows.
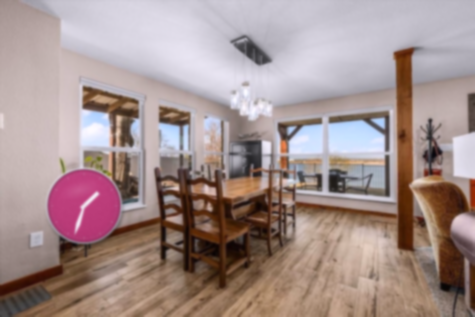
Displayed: **1:33**
